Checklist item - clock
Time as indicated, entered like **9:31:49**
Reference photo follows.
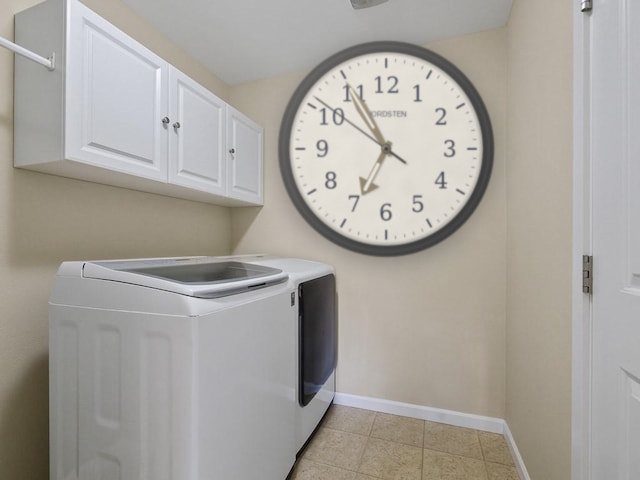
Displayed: **6:54:51**
